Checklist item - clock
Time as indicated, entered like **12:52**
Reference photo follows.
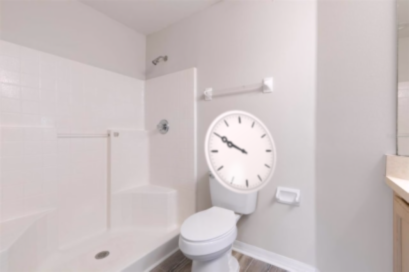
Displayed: **9:50**
